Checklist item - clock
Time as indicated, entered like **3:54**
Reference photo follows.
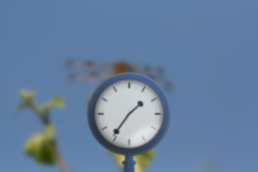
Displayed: **1:36**
